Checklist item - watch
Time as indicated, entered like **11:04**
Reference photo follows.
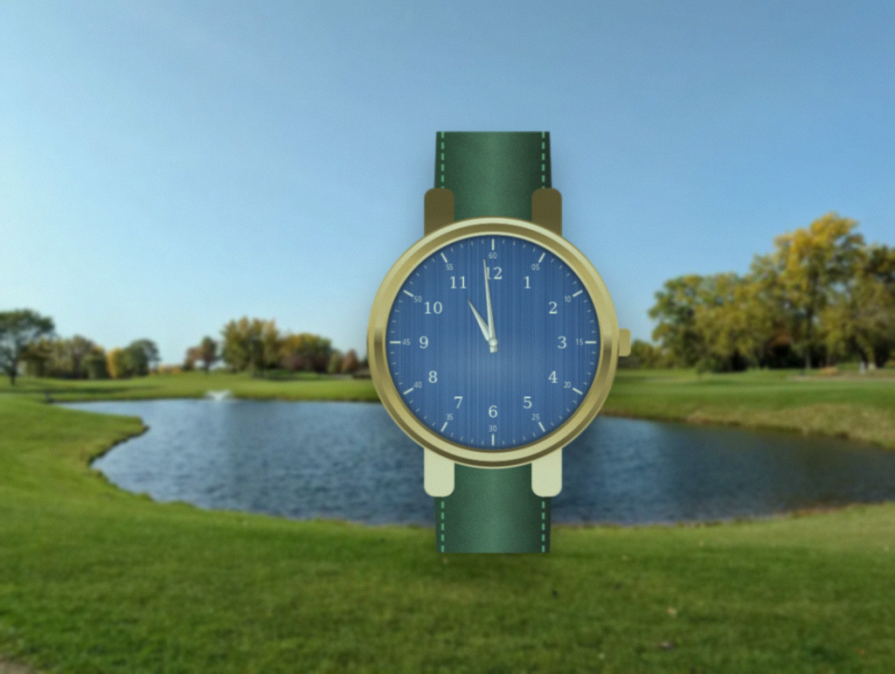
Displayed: **10:59**
